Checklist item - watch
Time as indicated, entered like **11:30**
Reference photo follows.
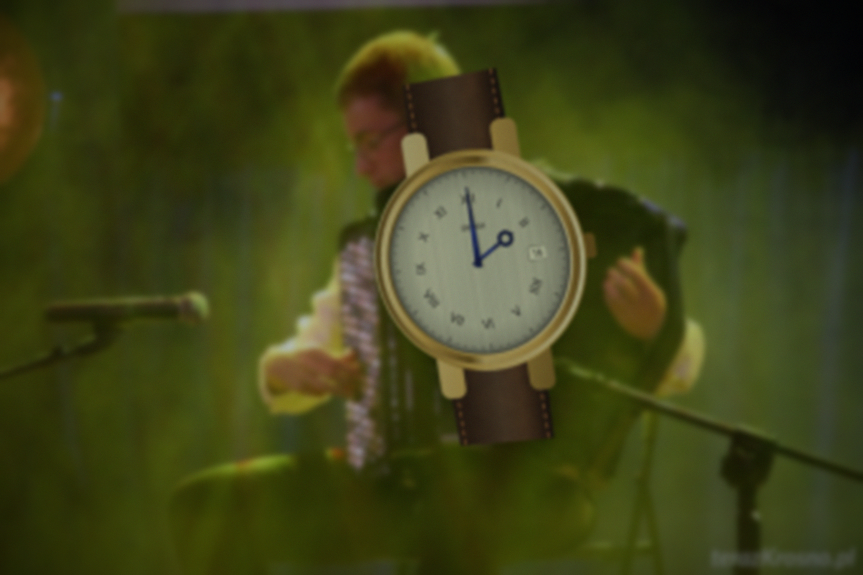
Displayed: **2:00**
